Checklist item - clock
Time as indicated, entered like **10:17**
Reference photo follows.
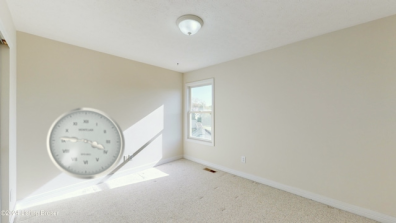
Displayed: **3:46**
